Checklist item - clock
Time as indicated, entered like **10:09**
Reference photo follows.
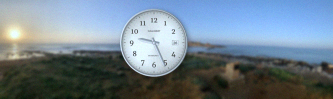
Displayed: **9:26**
